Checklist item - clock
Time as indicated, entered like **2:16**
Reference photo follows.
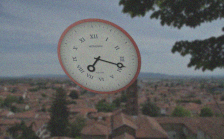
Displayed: **7:18**
